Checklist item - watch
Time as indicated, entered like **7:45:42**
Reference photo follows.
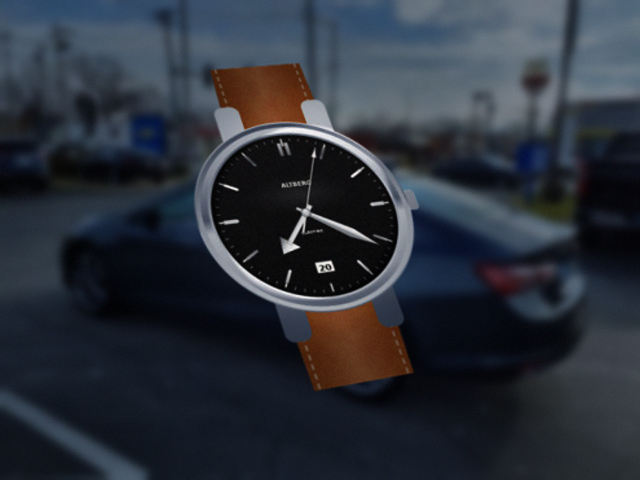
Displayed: **7:21:04**
